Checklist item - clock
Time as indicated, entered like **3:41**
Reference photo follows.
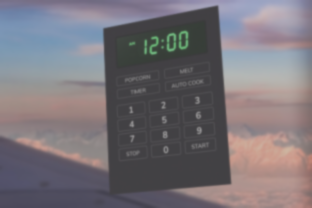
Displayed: **12:00**
